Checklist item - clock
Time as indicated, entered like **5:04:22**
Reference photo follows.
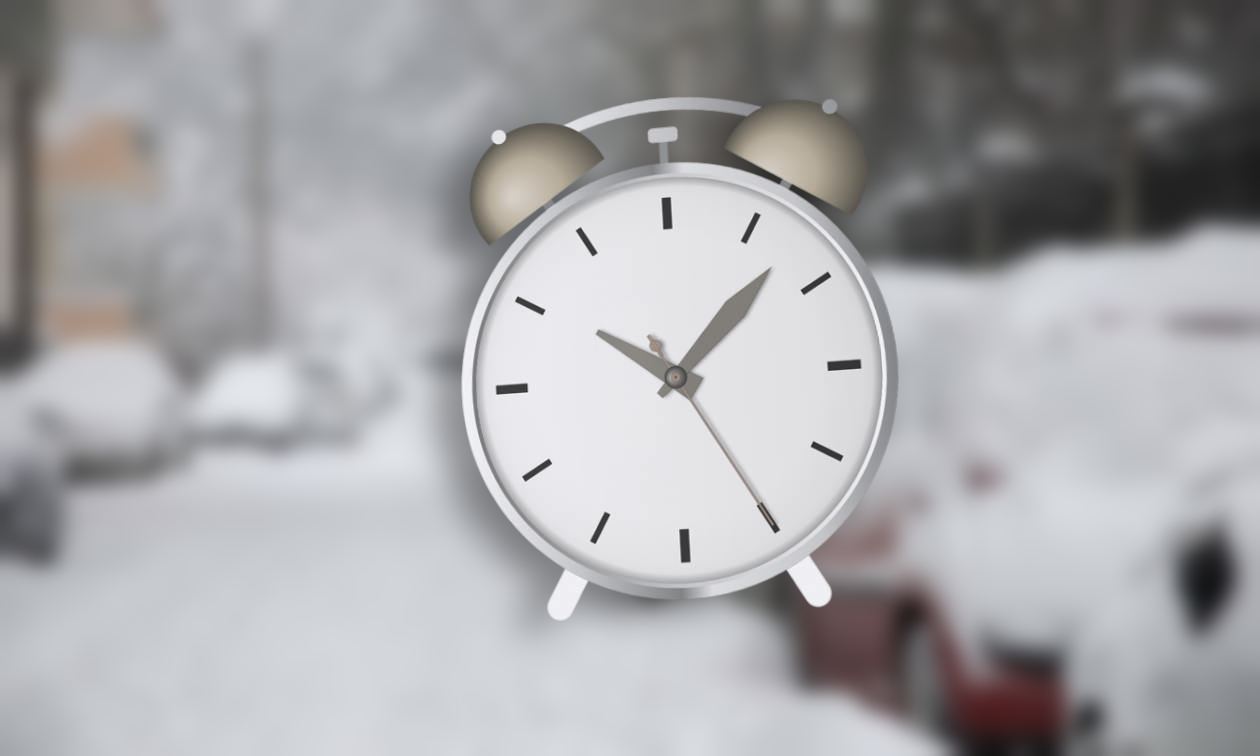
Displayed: **10:07:25**
